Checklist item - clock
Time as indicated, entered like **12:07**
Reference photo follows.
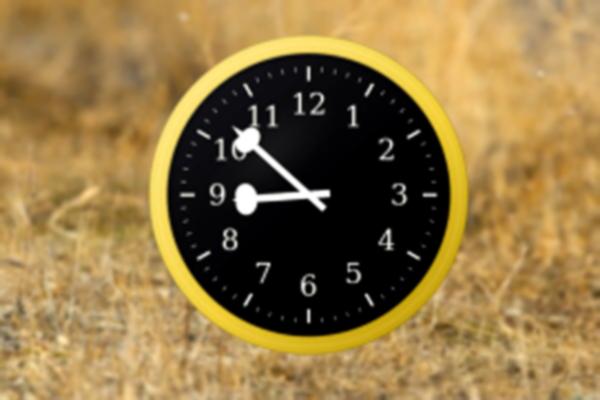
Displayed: **8:52**
